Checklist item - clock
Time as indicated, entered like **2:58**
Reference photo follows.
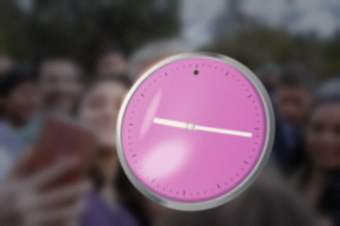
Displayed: **9:16**
